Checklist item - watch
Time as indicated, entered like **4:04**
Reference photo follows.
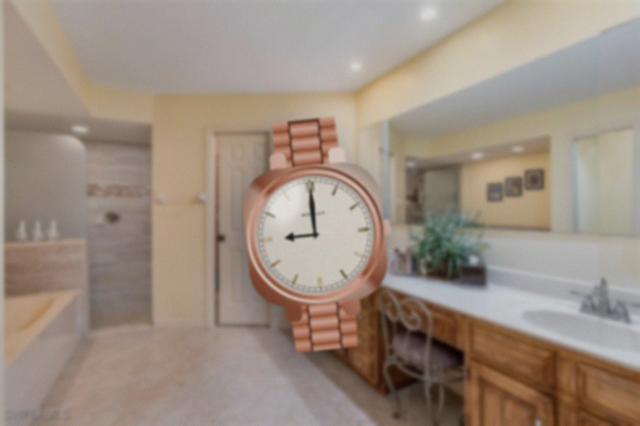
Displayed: **9:00**
